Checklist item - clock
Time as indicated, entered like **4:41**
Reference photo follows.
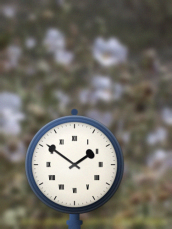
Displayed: **1:51**
